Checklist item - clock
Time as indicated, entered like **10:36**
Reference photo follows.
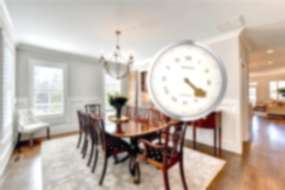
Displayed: **4:21**
